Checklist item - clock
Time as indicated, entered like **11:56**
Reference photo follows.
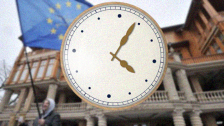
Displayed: **4:04**
